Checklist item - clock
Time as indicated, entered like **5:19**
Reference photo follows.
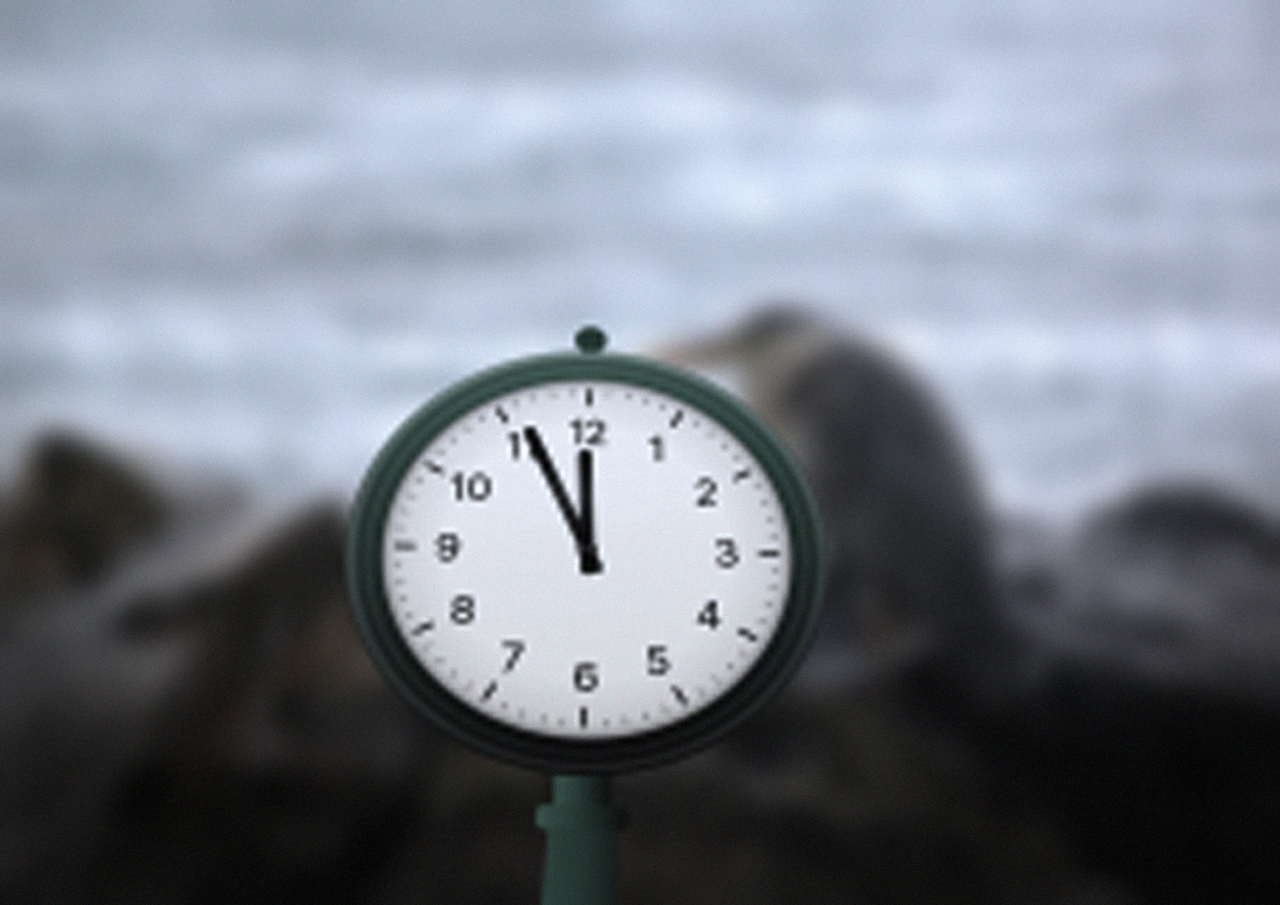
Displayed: **11:56**
